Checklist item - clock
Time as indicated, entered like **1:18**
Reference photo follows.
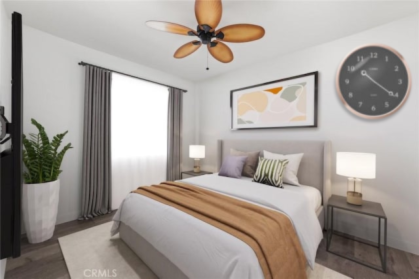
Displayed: **10:21**
